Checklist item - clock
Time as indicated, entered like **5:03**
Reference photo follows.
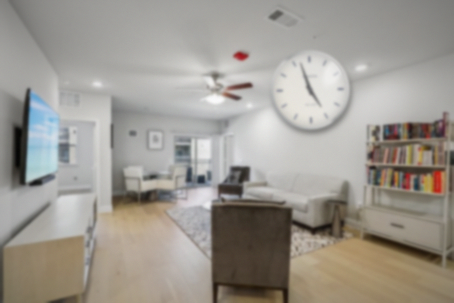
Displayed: **4:57**
